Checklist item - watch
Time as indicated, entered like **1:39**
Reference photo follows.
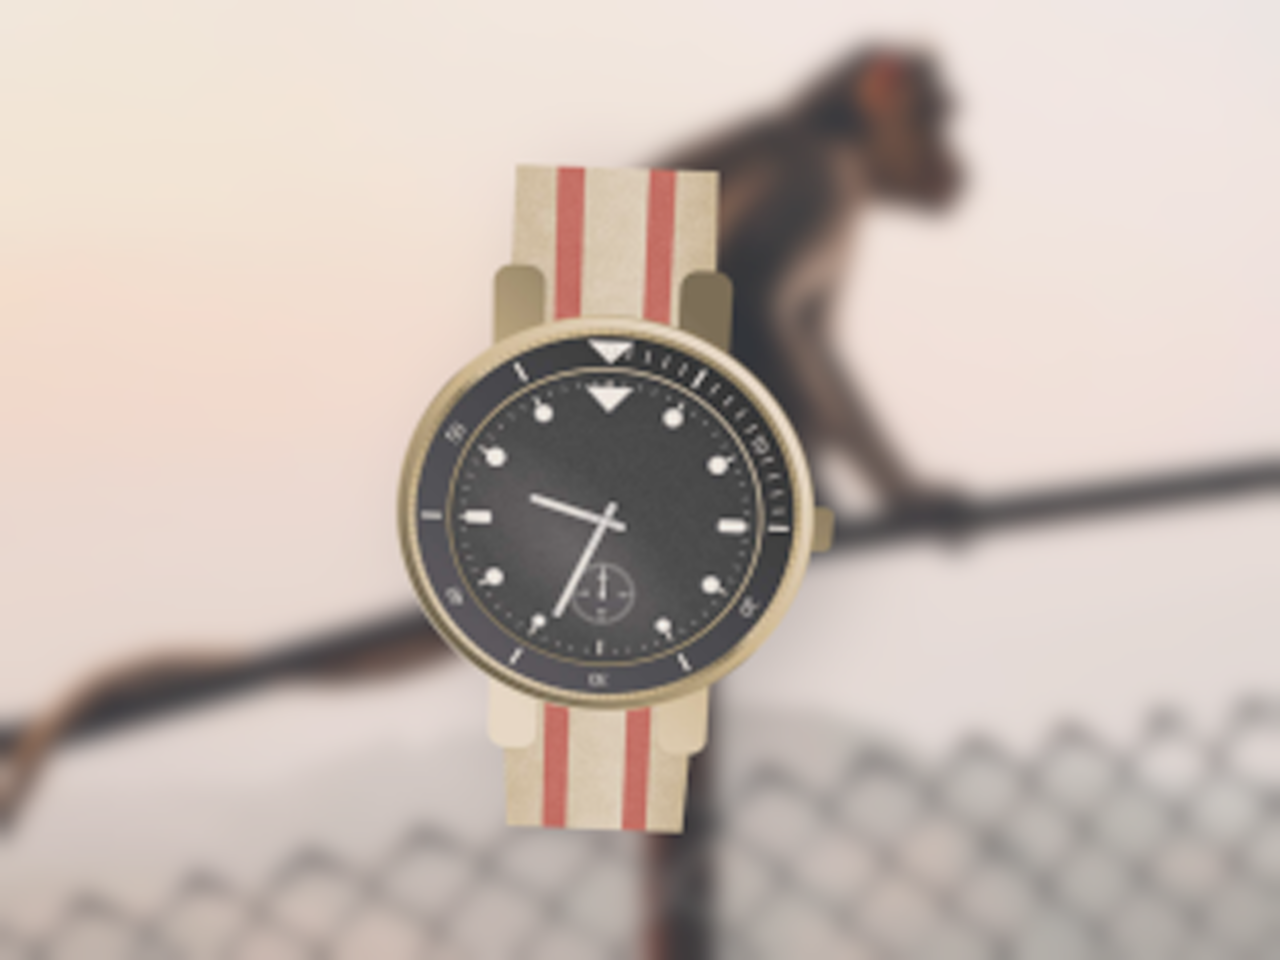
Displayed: **9:34**
